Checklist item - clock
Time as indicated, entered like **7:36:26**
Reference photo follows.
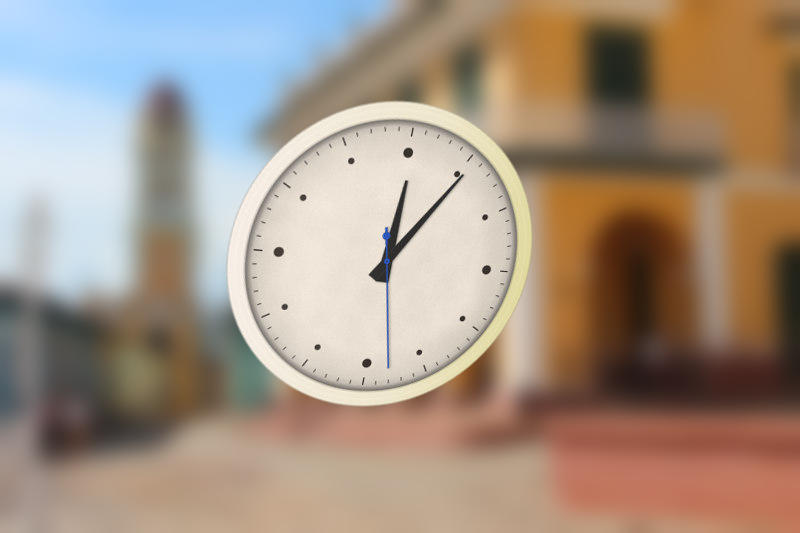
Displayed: **12:05:28**
